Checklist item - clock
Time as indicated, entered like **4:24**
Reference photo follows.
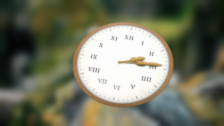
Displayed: **2:14**
